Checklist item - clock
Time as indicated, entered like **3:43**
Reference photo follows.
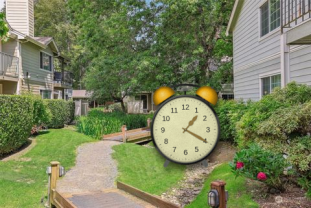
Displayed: **1:20**
